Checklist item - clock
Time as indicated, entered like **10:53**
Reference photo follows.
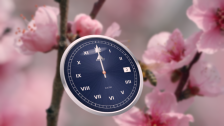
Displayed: **12:00**
